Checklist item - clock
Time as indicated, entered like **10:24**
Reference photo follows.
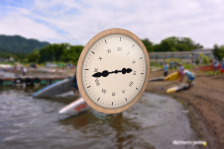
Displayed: **2:43**
